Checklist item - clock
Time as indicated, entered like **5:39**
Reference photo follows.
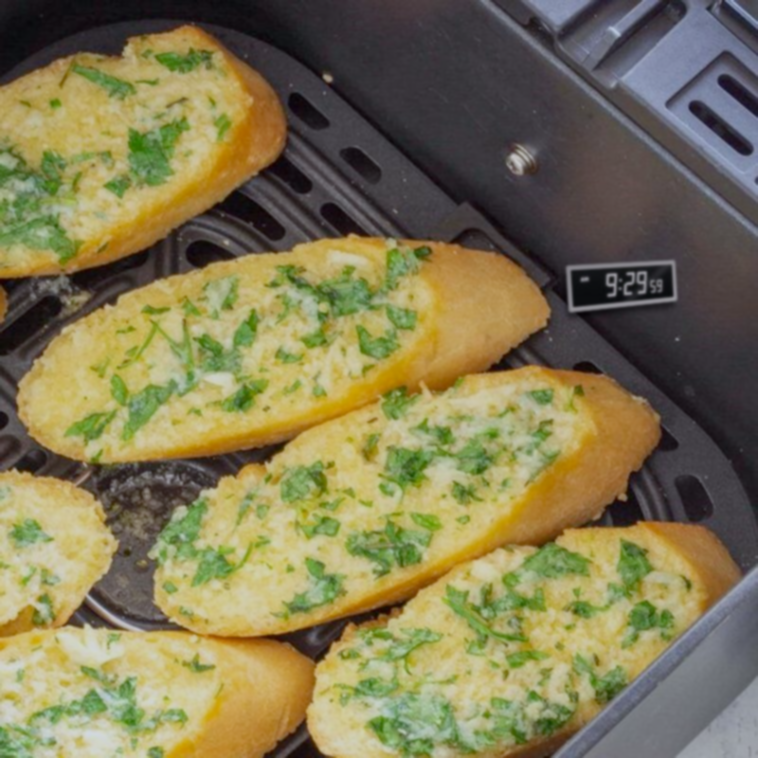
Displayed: **9:29**
